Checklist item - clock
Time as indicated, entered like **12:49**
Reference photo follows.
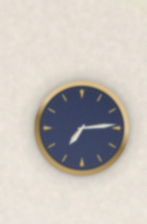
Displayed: **7:14**
